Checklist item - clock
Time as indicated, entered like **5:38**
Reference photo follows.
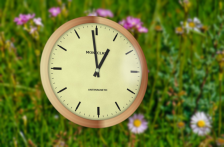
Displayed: **12:59**
